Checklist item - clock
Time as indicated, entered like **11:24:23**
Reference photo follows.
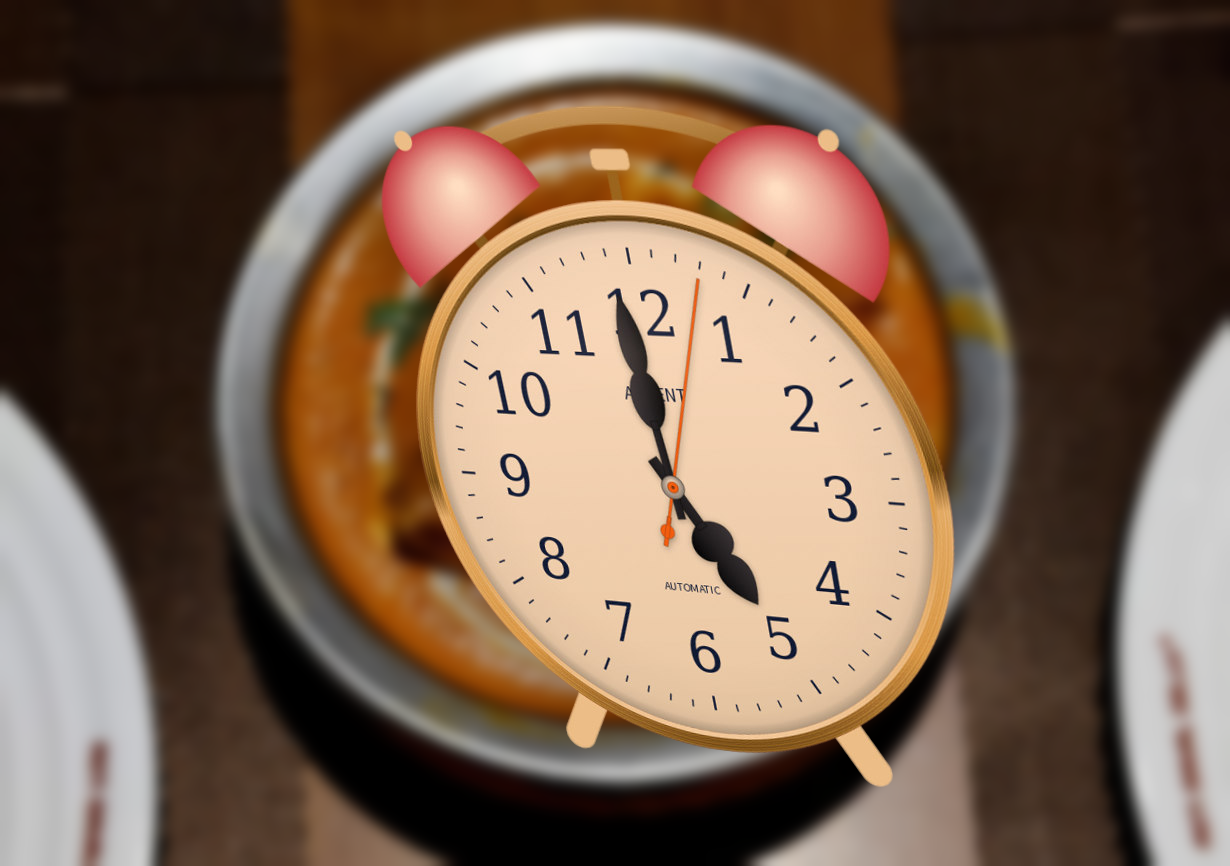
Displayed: **4:59:03**
